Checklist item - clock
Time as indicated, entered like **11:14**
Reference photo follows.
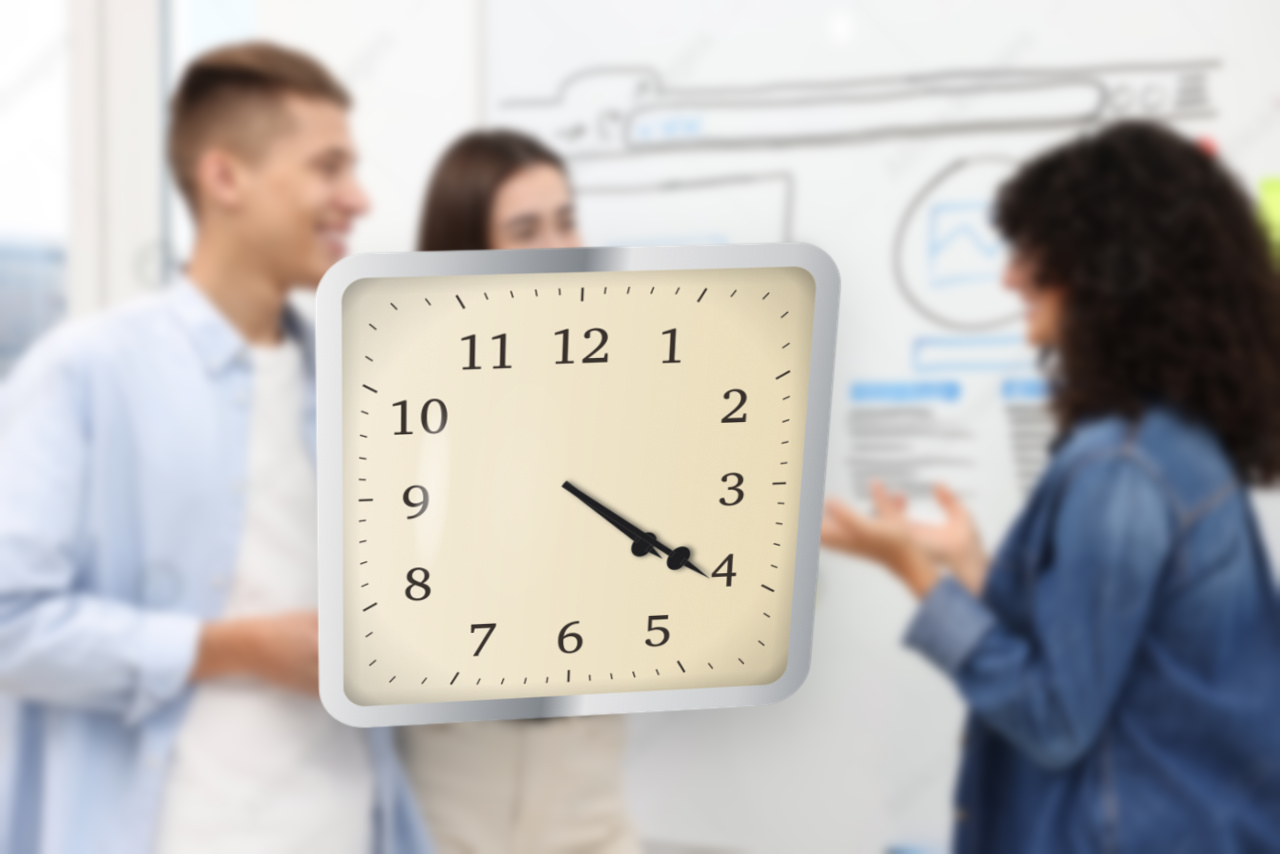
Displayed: **4:21**
